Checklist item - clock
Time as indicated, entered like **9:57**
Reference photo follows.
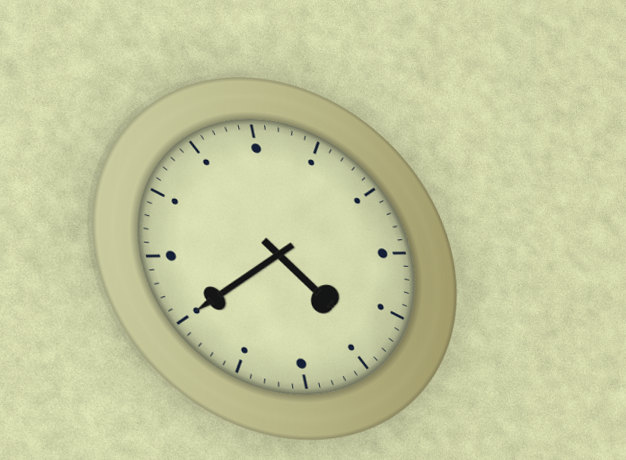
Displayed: **4:40**
